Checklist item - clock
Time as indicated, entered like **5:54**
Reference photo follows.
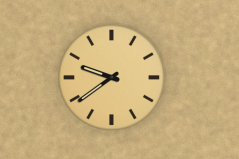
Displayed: **9:39**
